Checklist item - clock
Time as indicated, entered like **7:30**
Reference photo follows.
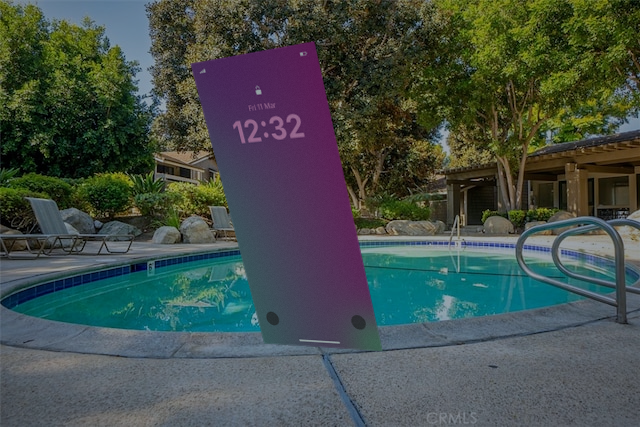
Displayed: **12:32**
